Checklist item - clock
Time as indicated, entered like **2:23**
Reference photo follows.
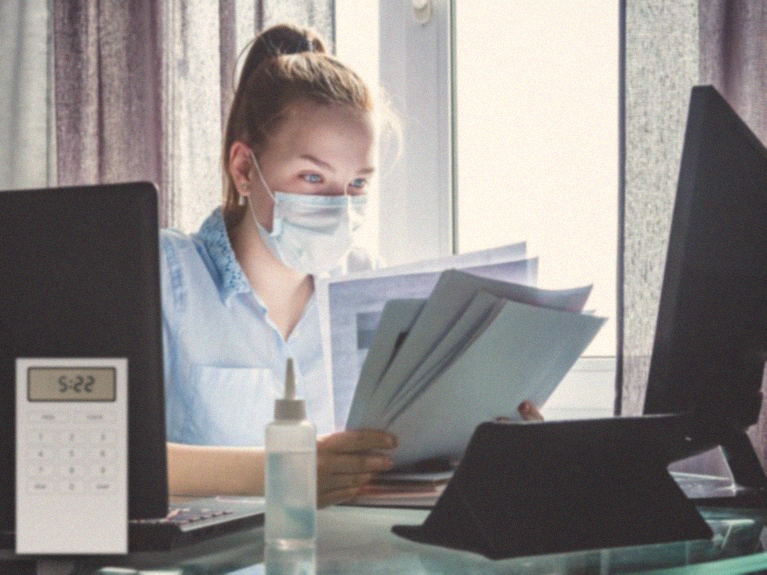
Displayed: **5:22**
